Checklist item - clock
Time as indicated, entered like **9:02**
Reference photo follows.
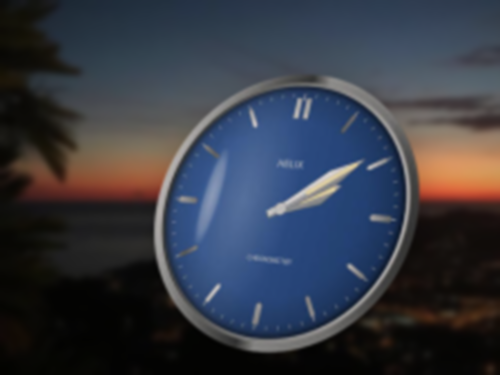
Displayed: **2:09**
